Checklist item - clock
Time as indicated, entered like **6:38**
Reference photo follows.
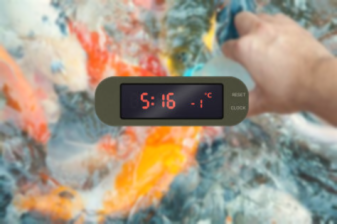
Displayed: **5:16**
